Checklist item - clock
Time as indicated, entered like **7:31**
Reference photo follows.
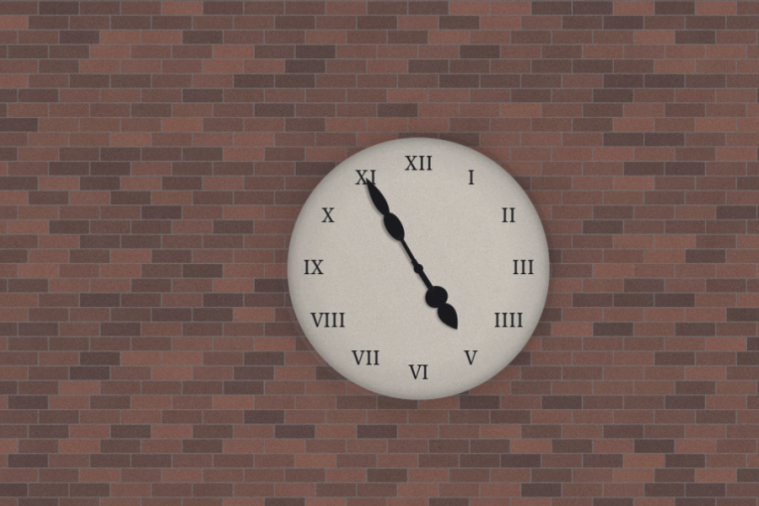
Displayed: **4:55**
